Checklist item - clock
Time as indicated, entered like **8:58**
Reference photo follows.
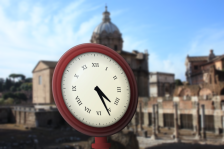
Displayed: **4:26**
